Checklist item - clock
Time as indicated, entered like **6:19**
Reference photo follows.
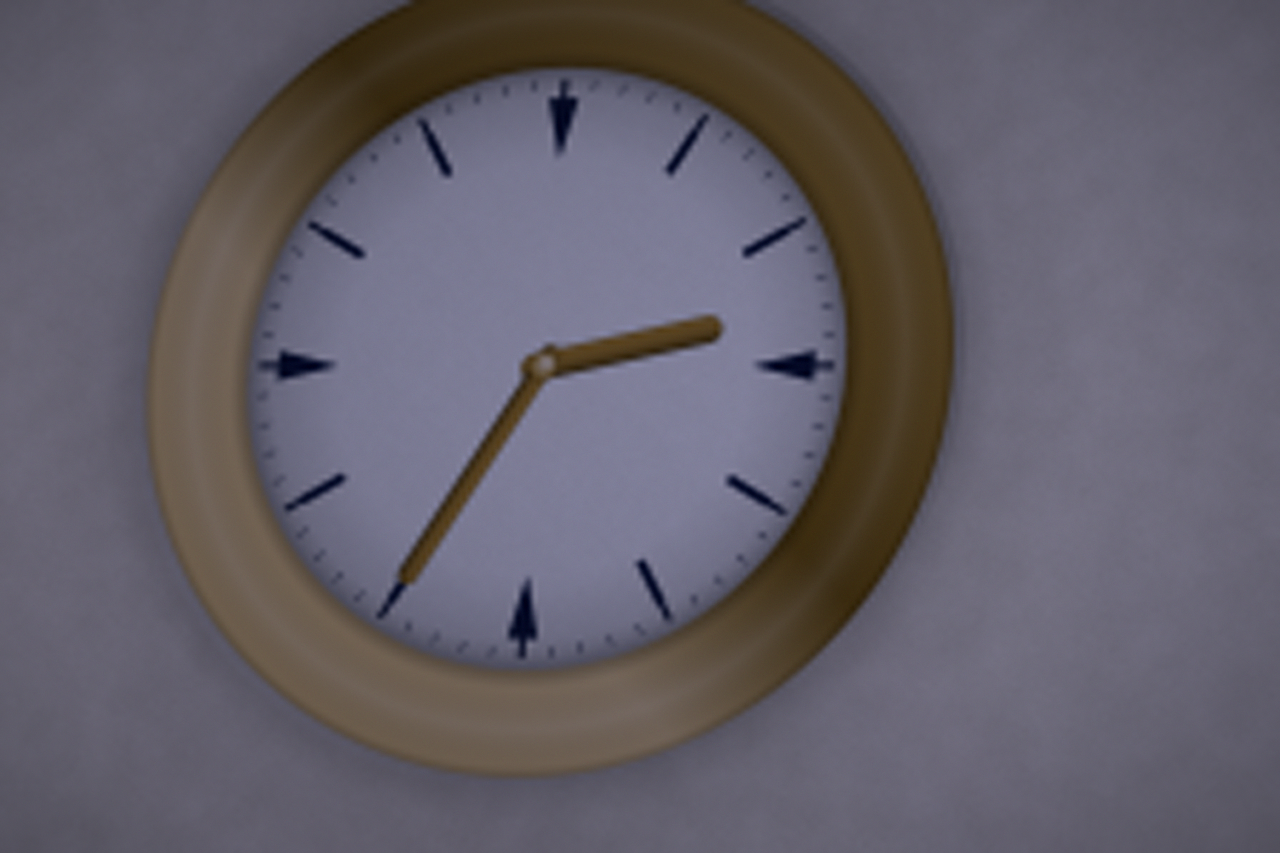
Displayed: **2:35**
